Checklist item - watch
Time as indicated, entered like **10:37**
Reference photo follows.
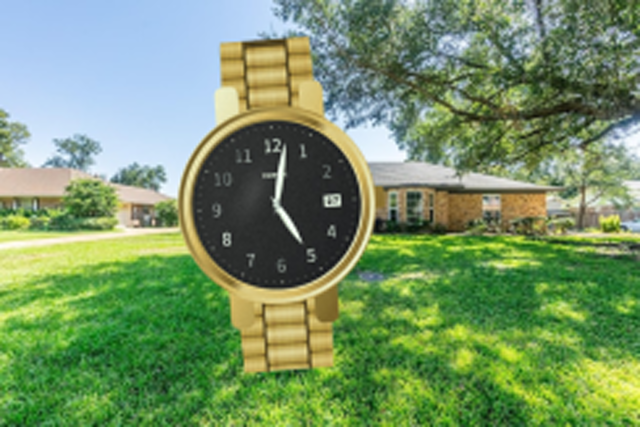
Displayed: **5:02**
